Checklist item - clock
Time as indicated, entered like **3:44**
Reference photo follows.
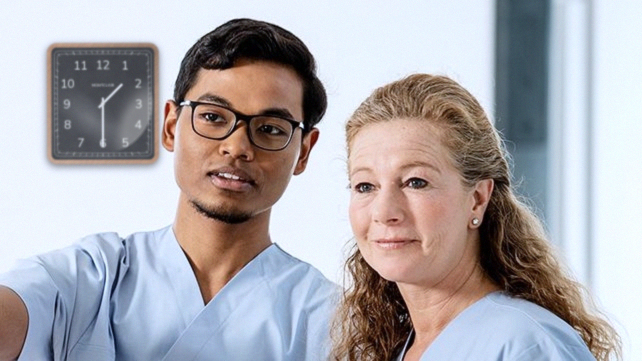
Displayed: **1:30**
